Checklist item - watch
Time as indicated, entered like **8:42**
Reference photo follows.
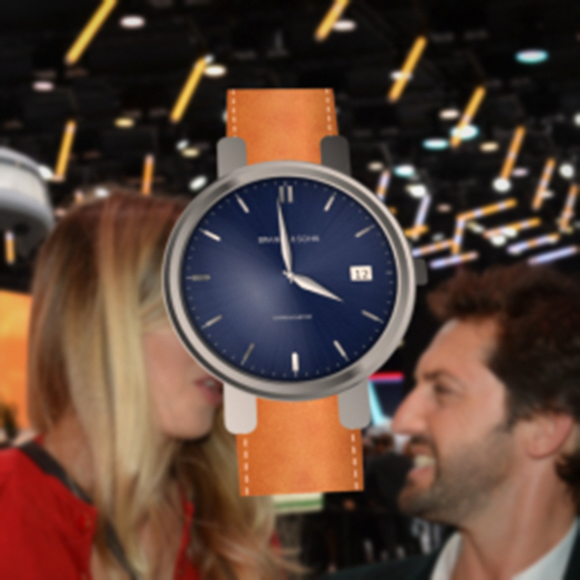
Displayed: **3:59**
